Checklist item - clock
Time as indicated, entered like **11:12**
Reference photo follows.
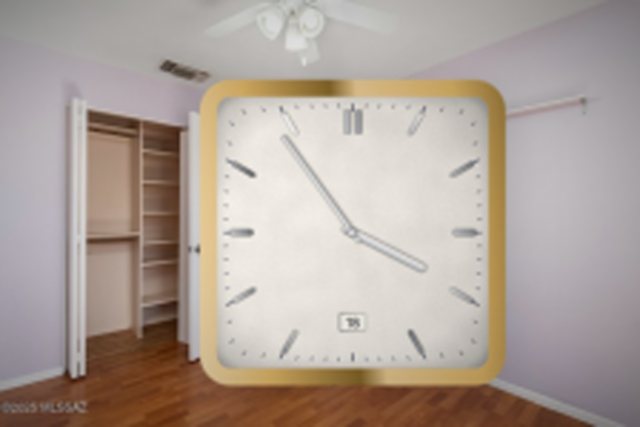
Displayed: **3:54**
